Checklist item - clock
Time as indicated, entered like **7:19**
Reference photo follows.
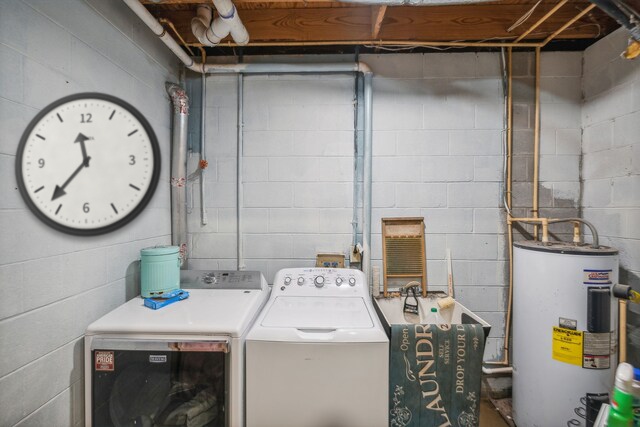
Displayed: **11:37**
